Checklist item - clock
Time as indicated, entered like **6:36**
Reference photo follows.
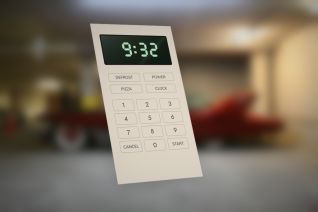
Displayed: **9:32**
